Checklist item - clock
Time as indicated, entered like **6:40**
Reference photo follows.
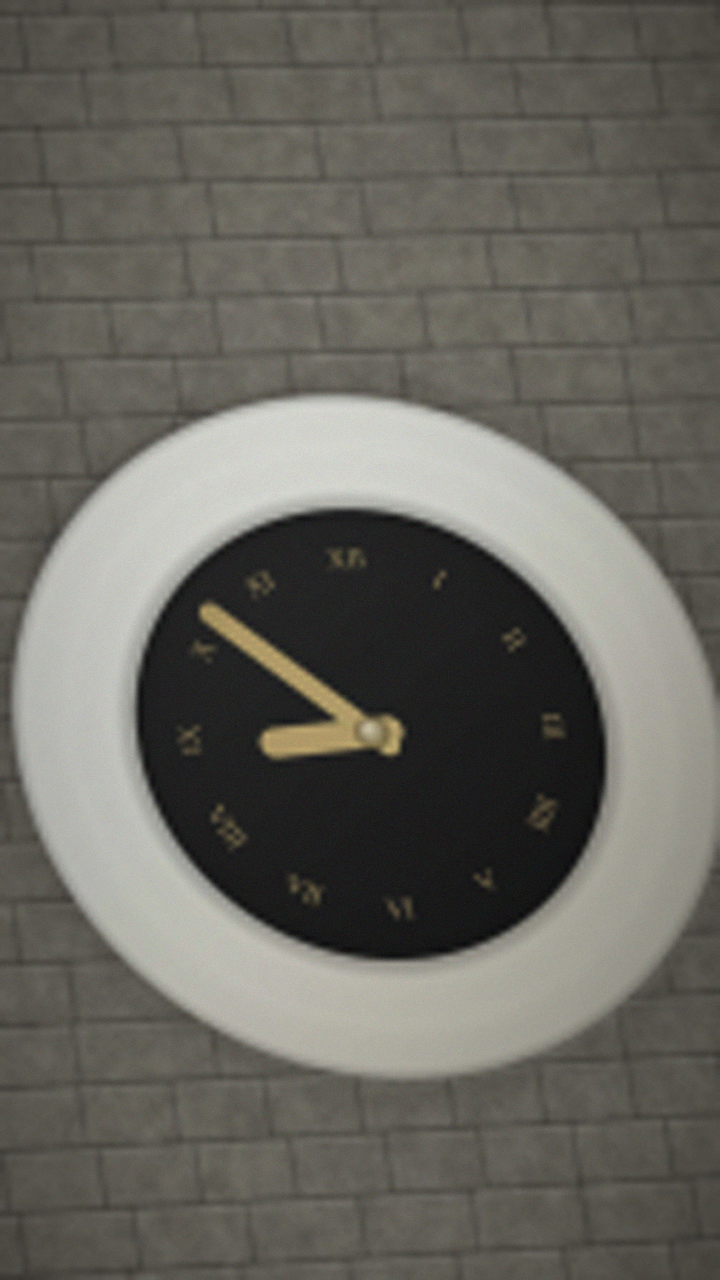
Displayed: **8:52**
